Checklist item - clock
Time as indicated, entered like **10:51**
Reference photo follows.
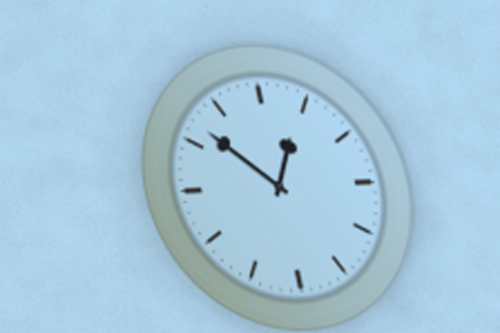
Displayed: **12:52**
